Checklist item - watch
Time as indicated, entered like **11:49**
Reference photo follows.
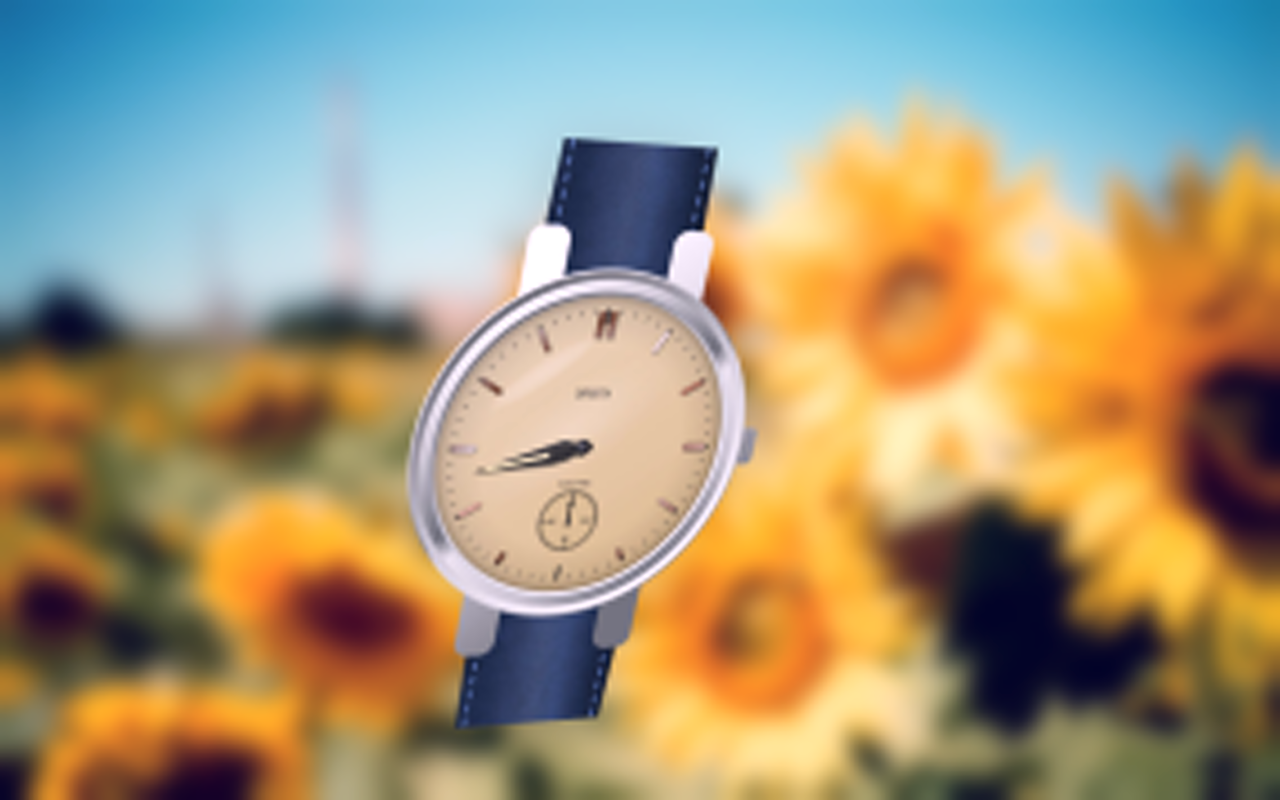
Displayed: **8:43**
